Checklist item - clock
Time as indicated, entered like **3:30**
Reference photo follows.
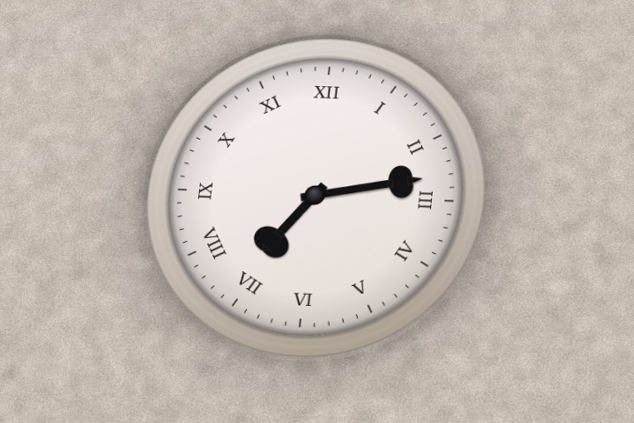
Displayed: **7:13**
